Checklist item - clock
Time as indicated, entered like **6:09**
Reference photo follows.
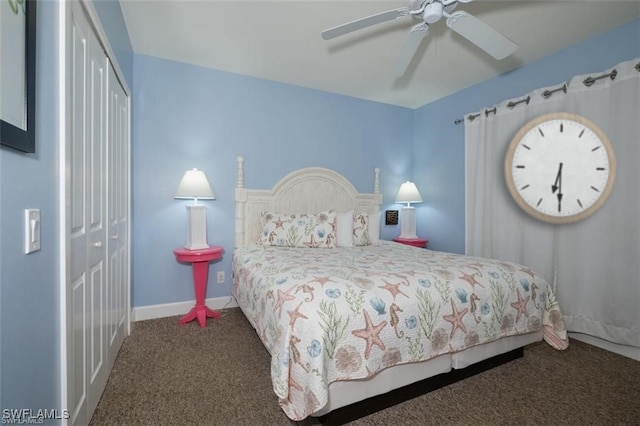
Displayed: **6:30**
